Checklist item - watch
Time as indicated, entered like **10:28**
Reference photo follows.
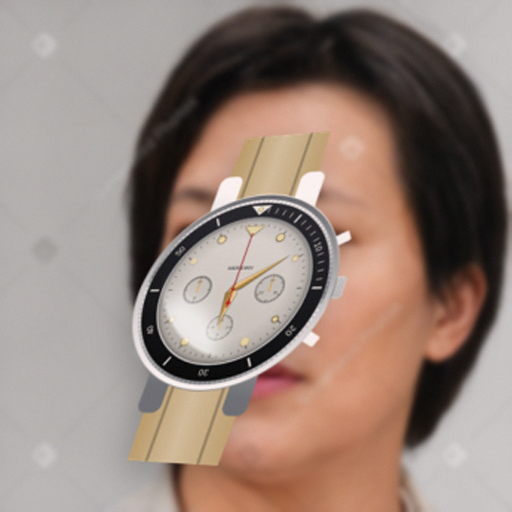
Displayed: **6:09**
